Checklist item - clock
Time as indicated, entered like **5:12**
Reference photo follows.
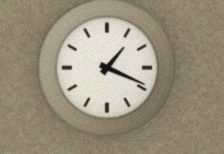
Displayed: **1:19**
